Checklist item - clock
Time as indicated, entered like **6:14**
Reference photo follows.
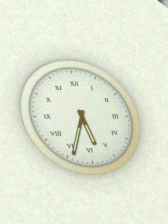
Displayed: **5:34**
